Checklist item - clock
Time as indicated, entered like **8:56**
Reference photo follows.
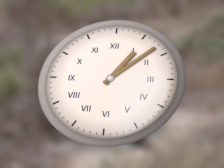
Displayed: **1:08**
